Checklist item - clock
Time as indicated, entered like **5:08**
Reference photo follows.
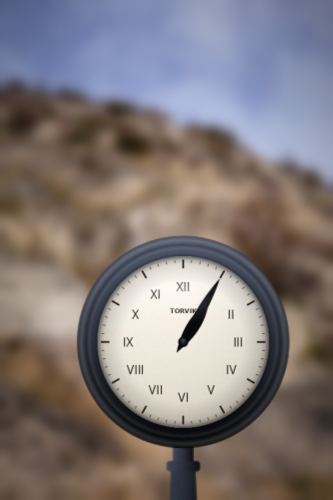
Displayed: **1:05**
